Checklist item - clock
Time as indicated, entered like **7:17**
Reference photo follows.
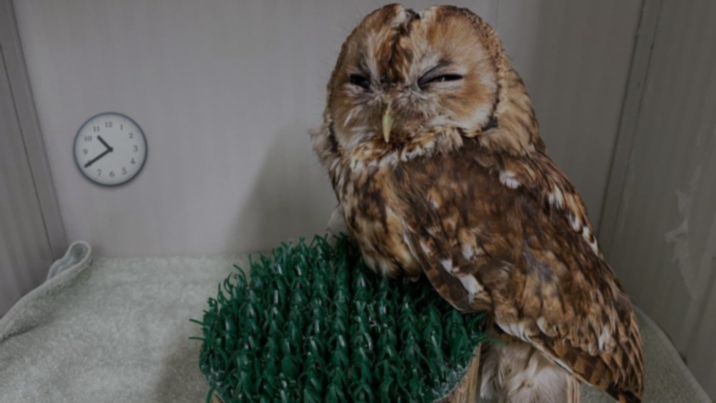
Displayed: **10:40**
